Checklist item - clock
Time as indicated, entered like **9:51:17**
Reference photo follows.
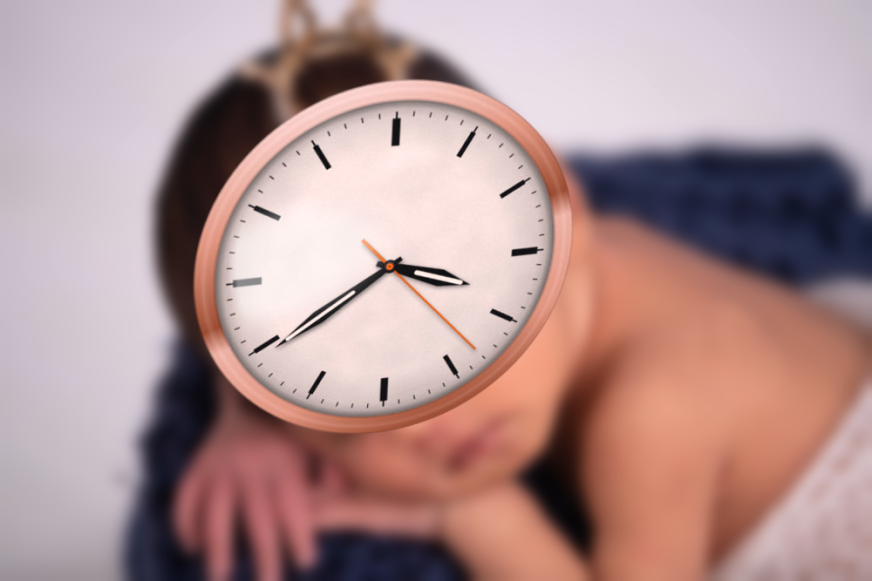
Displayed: **3:39:23**
